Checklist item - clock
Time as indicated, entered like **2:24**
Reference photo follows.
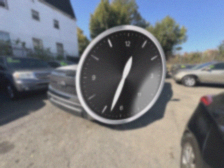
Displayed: **12:33**
